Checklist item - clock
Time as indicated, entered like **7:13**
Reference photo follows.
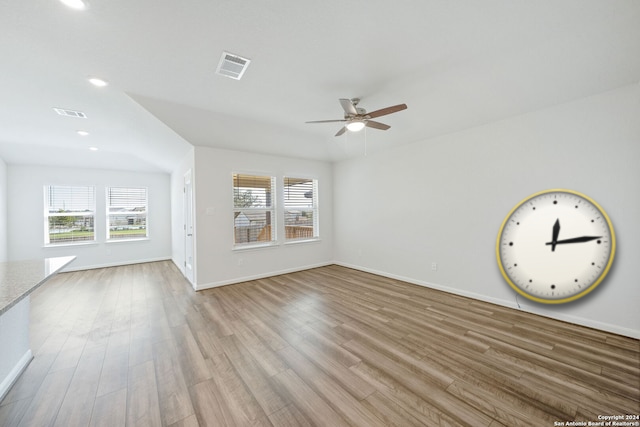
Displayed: **12:14**
